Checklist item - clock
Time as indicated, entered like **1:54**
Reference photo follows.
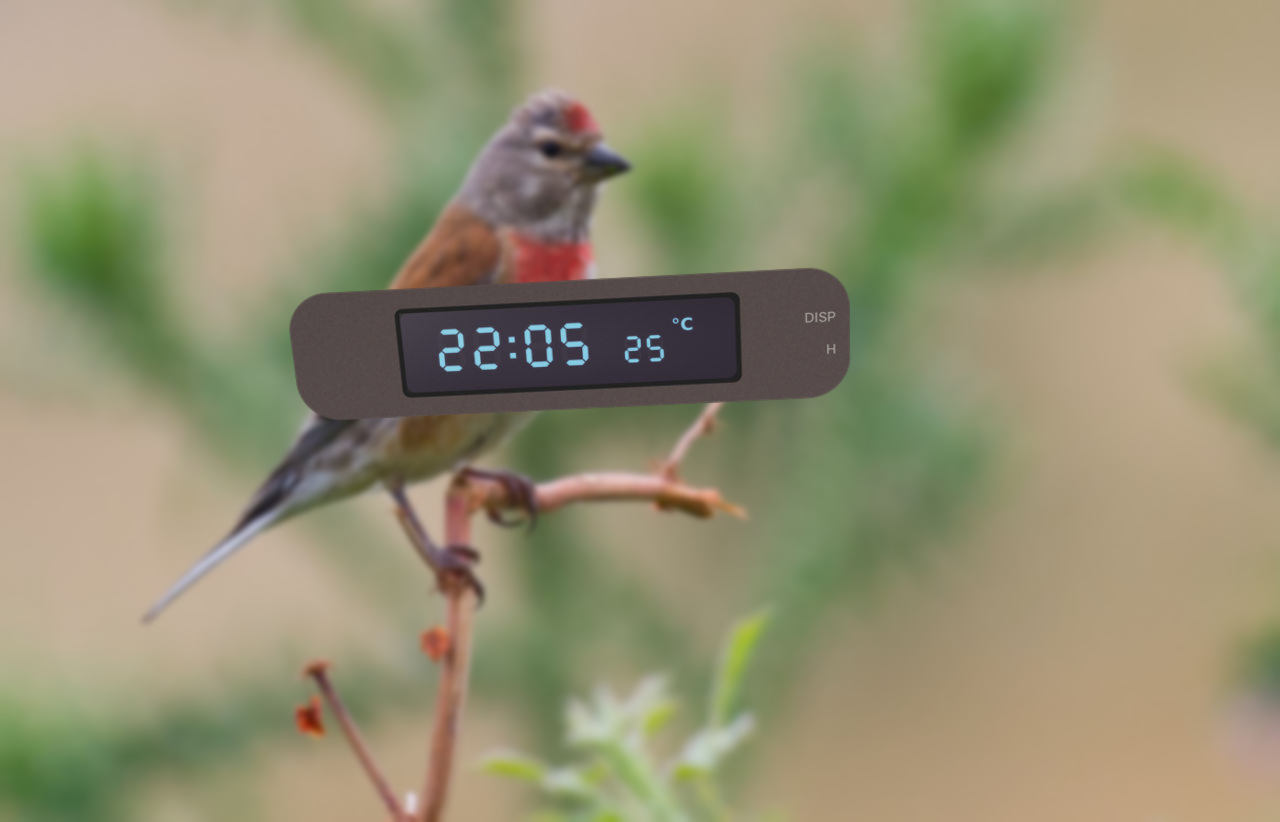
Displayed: **22:05**
